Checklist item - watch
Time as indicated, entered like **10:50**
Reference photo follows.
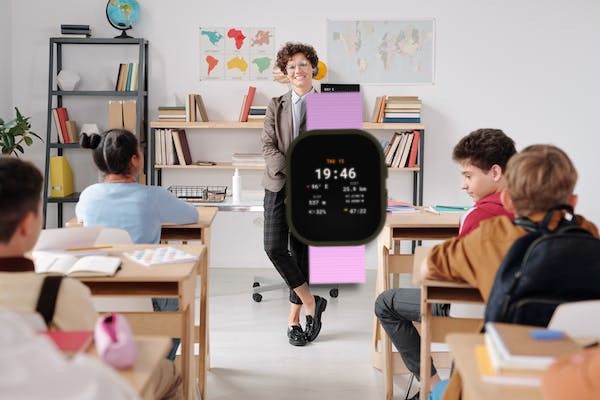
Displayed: **19:46**
